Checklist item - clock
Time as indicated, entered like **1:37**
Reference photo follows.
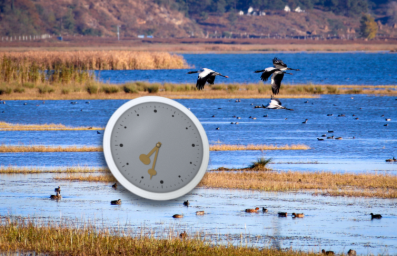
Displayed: **7:33**
